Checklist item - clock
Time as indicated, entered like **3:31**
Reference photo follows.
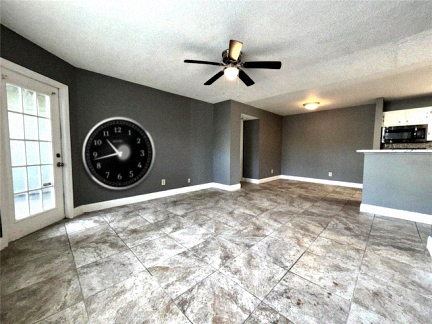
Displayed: **10:43**
